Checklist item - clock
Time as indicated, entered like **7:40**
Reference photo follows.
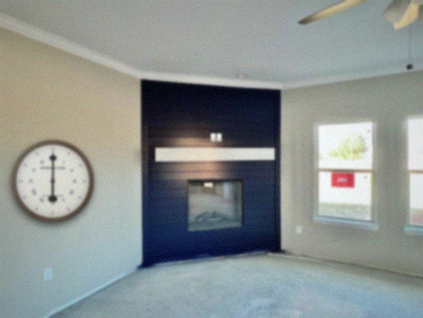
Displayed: **6:00**
